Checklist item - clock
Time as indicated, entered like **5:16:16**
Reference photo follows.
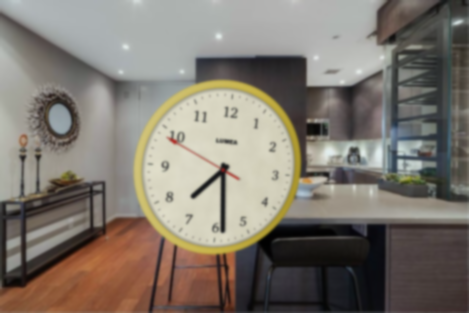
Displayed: **7:28:49**
